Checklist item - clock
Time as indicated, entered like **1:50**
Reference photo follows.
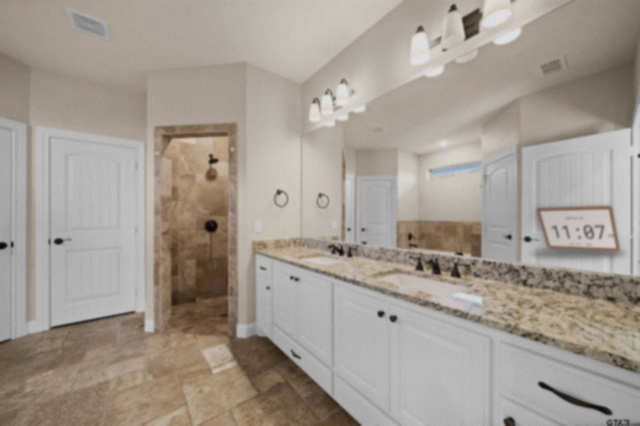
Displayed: **11:07**
